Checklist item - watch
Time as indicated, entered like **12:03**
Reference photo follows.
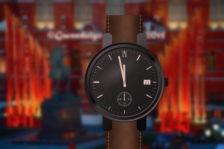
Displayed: **11:58**
